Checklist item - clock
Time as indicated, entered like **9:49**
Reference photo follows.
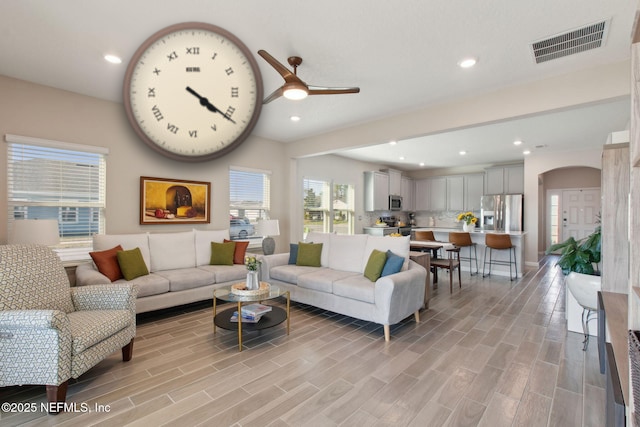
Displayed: **4:21**
